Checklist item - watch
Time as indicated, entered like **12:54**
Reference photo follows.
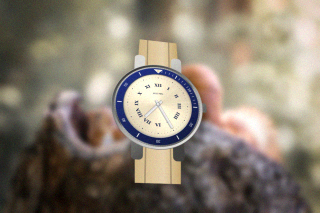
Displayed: **7:25**
